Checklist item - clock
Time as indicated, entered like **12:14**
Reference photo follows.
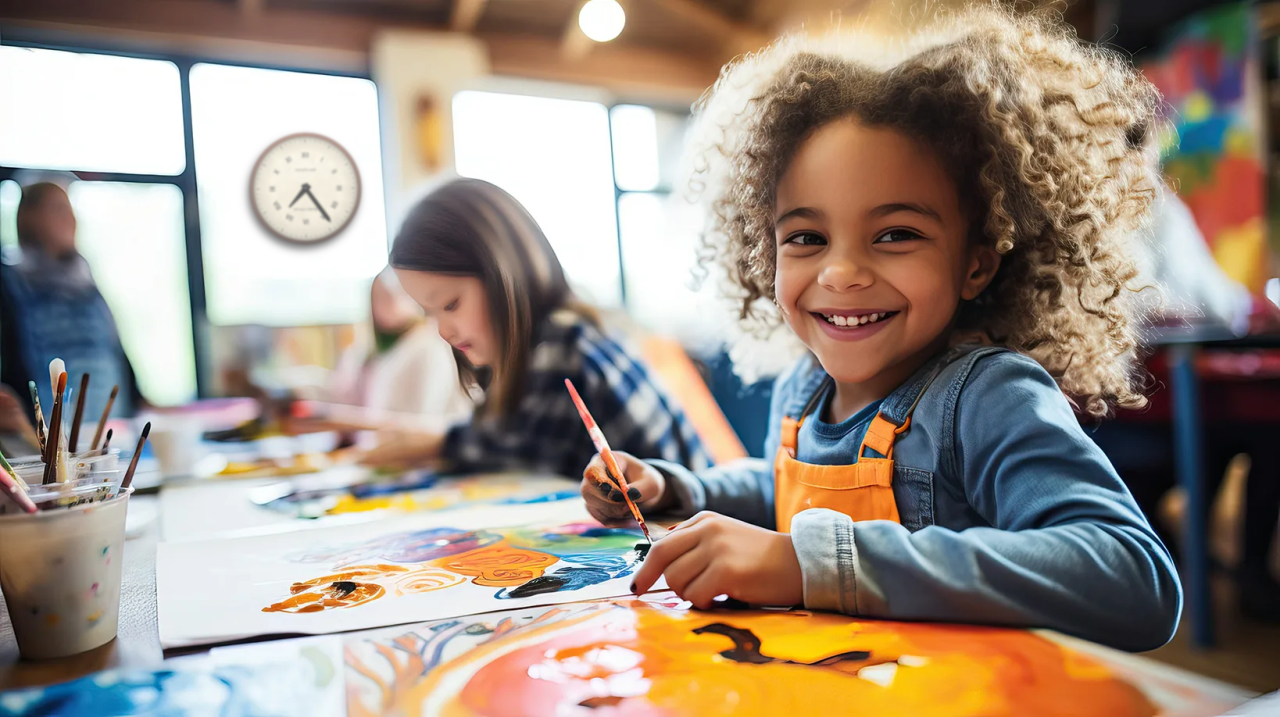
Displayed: **7:24**
